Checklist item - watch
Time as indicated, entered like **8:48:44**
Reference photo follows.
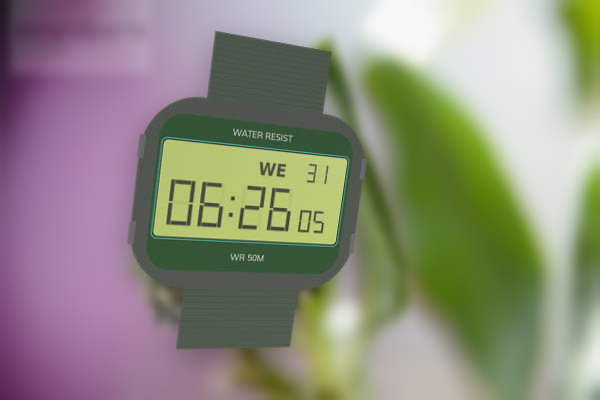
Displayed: **6:26:05**
